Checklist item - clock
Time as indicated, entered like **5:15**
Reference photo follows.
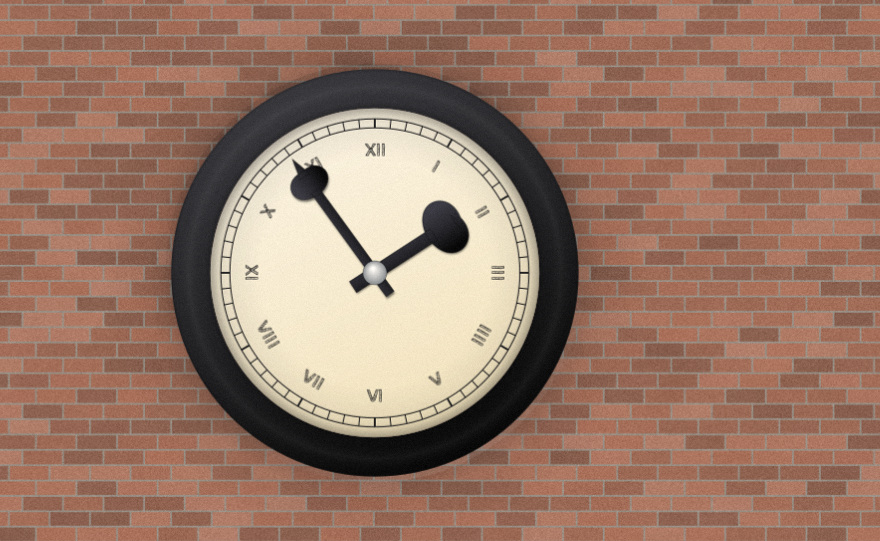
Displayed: **1:54**
